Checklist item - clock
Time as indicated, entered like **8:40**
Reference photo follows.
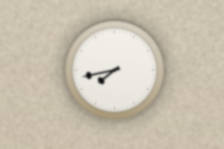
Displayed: **7:43**
